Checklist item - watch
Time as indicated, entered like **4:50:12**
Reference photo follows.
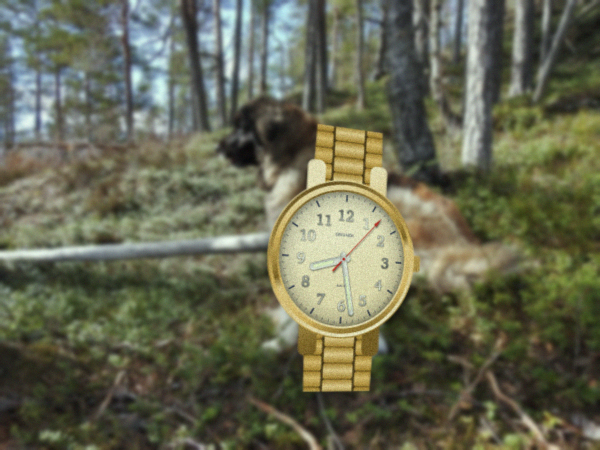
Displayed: **8:28:07**
